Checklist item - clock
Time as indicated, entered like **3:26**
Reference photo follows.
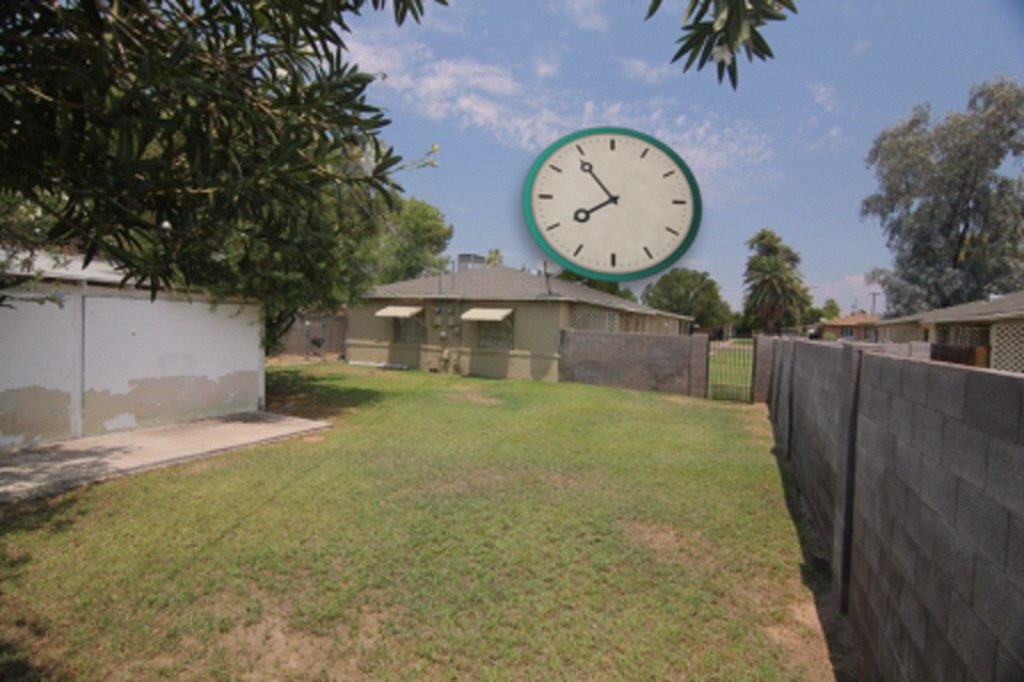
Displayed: **7:54**
